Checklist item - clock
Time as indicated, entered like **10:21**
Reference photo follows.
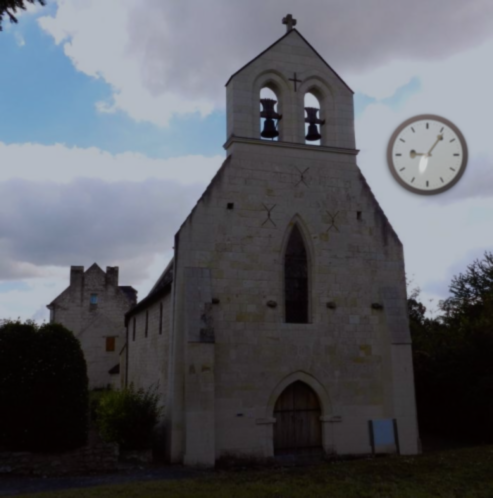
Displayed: **9:06**
